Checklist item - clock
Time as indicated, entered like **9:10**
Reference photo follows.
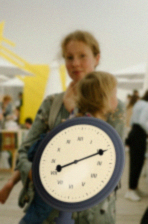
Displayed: **8:11**
